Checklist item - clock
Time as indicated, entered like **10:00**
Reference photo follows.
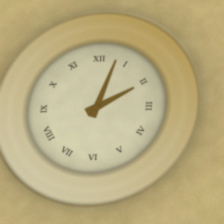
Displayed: **2:03**
